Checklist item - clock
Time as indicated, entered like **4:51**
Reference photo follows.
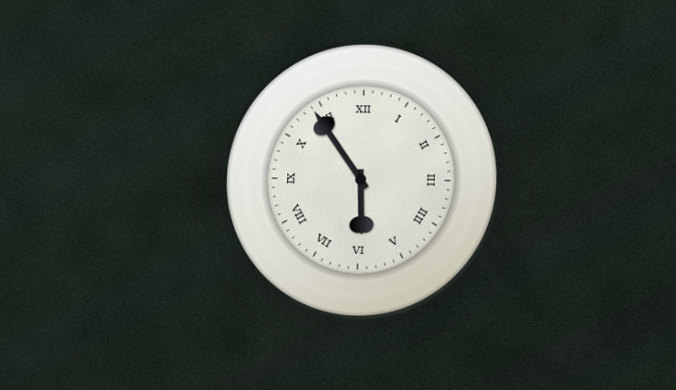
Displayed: **5:54**
